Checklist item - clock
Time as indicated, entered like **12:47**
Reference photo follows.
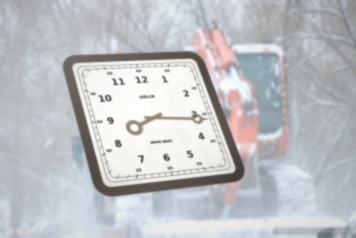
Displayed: **8:16**
